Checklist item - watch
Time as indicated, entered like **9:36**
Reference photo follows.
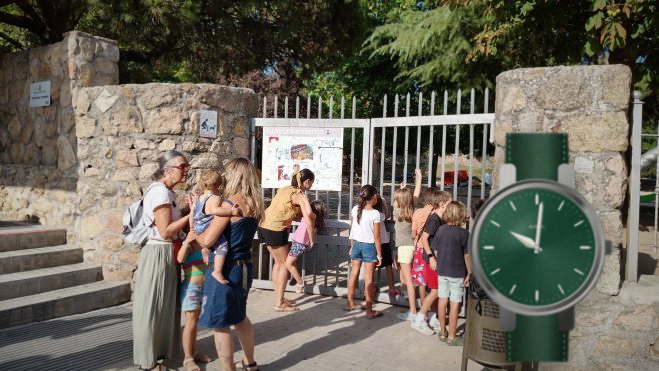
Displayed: **10:01**
